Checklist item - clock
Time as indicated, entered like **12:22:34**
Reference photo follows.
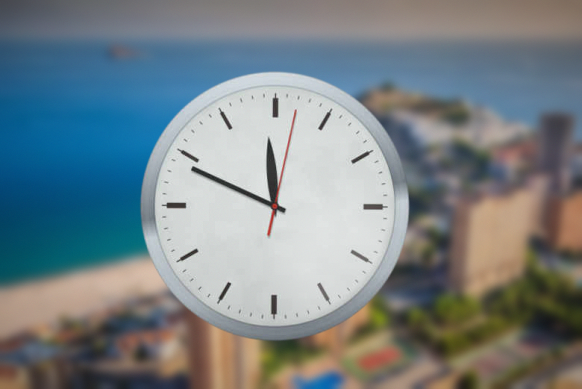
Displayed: **11:49:02**
